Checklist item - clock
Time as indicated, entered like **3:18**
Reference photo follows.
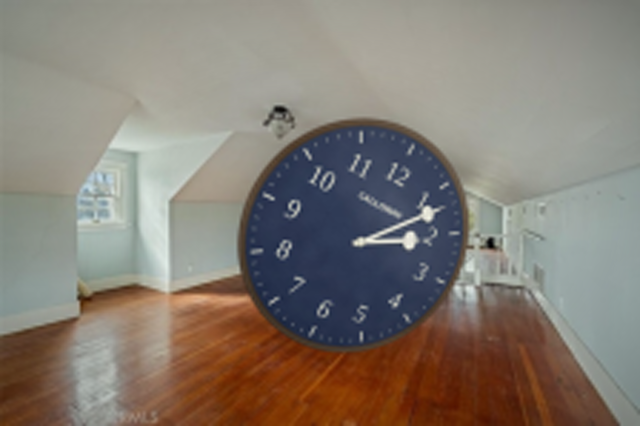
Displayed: **2:07**
